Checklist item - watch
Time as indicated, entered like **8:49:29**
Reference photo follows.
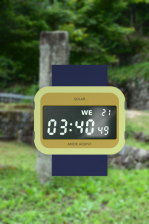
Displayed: **3:40:49**
